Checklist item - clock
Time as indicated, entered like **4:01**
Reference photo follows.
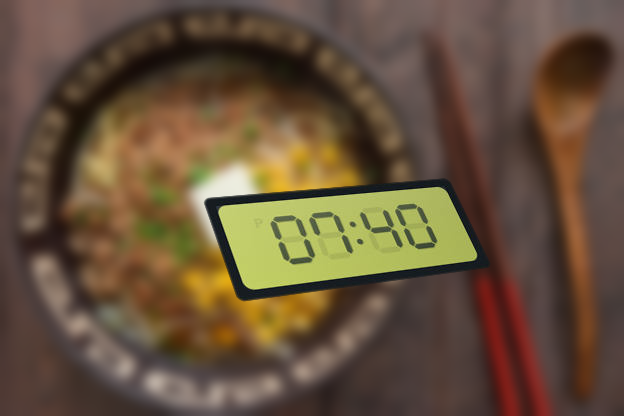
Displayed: **7:40**
